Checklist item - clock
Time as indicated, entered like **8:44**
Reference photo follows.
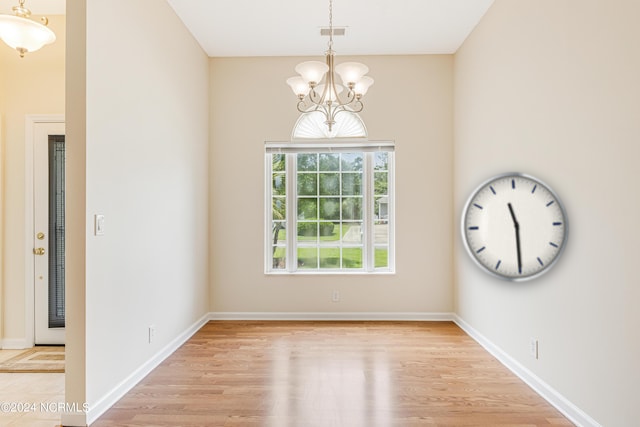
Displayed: **11:30**
